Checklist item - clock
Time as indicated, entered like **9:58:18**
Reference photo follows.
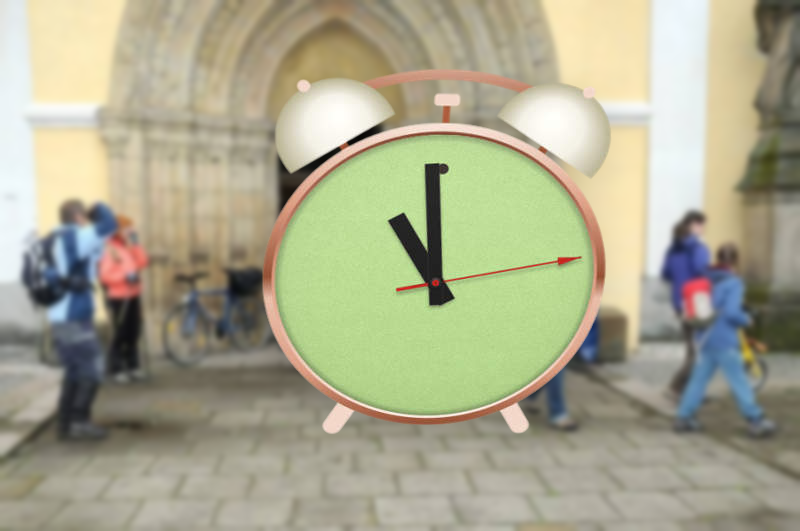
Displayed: **10:59:13**
